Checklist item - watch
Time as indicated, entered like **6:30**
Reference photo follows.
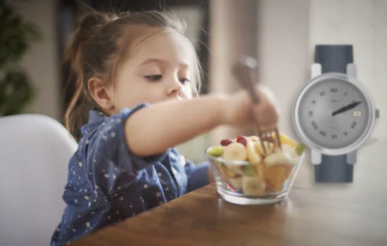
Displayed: **2:11**
